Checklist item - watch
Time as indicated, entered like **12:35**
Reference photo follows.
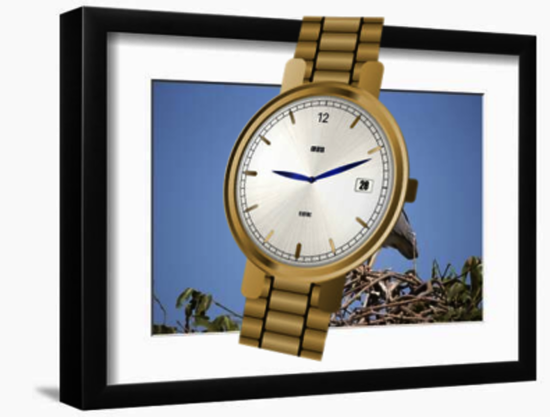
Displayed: **9:11**
